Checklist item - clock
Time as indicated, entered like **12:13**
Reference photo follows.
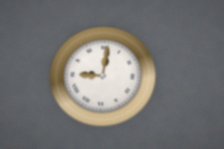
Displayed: **9:01**
